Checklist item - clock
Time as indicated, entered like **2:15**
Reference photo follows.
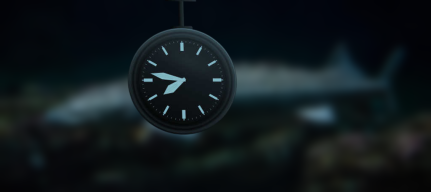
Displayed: **7:47**
